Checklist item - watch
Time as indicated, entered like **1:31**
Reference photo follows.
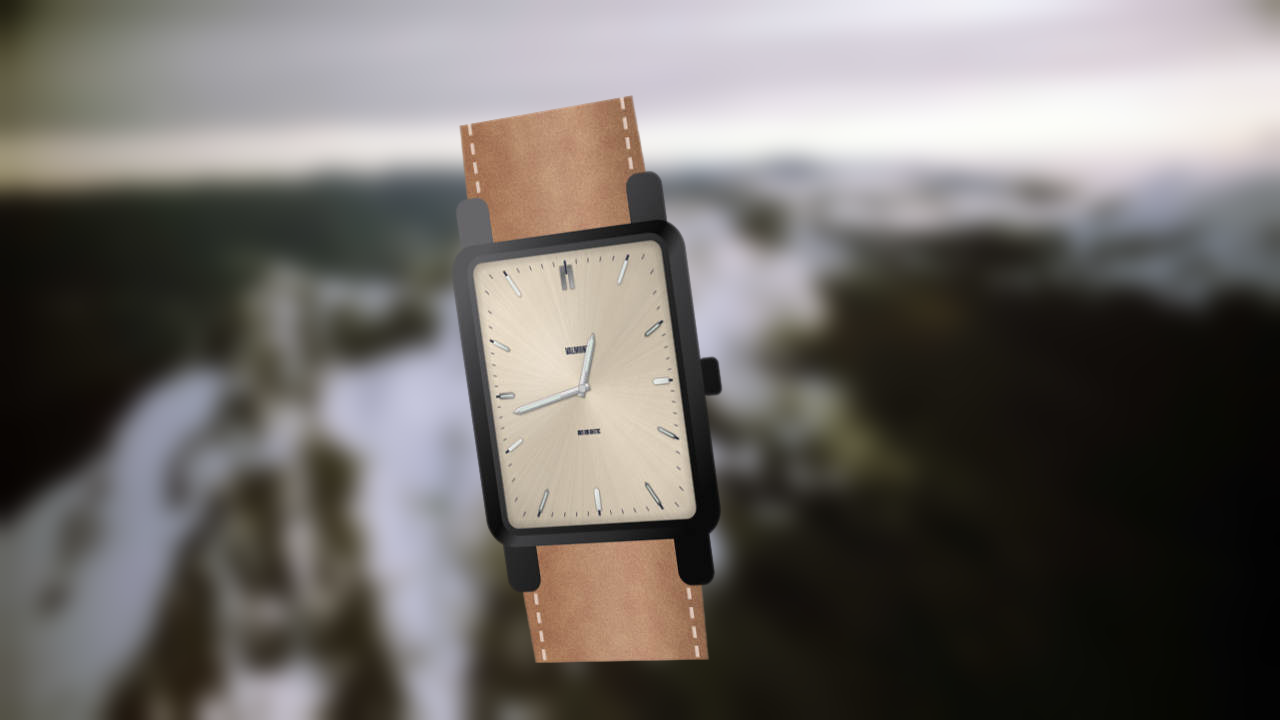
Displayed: **12:43**
